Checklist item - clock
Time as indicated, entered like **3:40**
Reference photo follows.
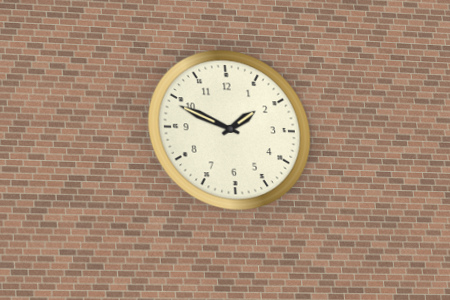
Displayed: **1:49**
